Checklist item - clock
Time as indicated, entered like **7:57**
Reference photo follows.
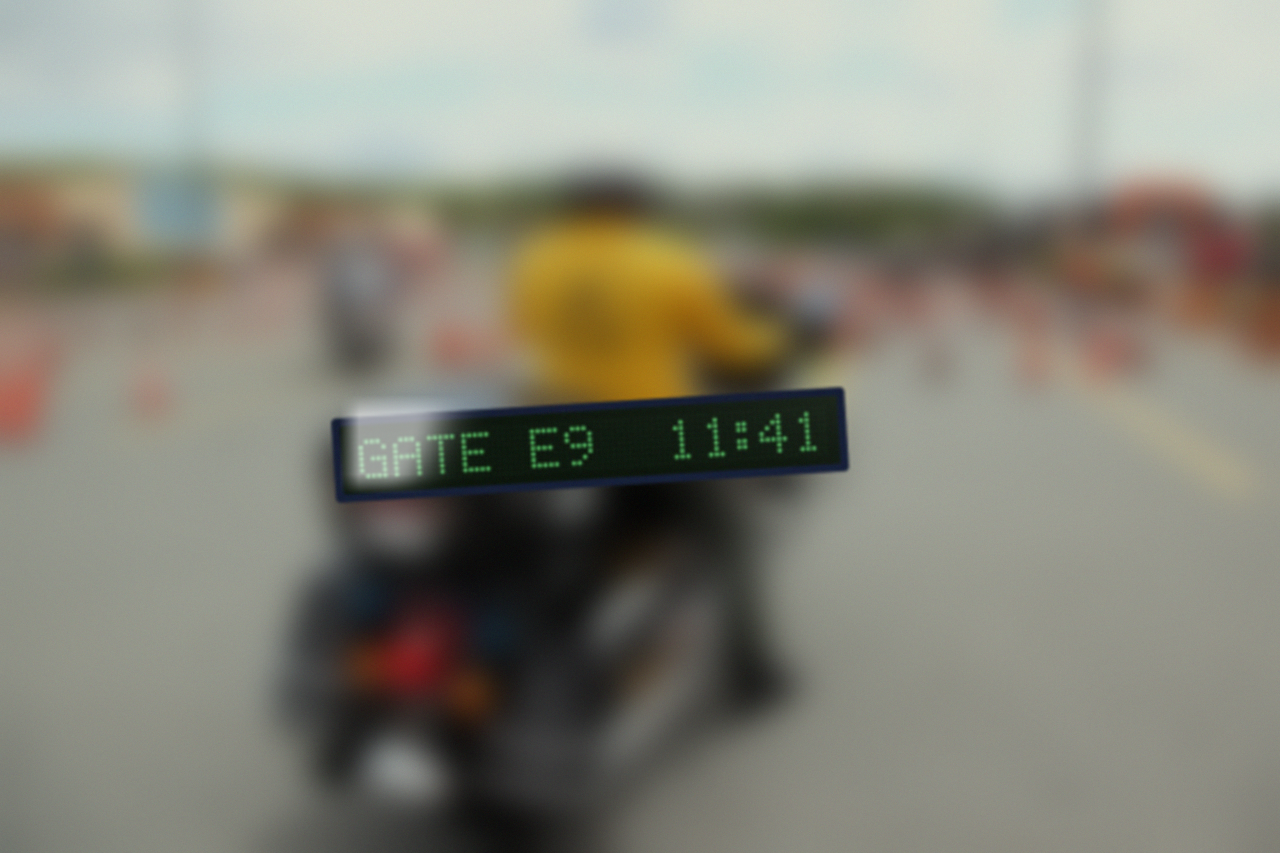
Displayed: **11:41**
